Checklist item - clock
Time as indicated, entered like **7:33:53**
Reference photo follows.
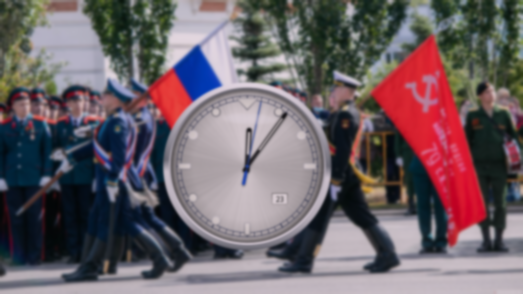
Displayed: **12:06:02**
